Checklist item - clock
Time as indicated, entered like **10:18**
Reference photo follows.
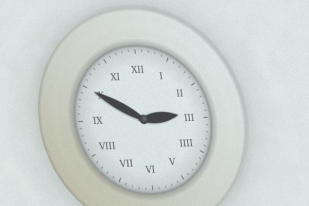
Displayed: **2:50**
